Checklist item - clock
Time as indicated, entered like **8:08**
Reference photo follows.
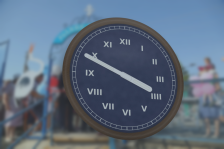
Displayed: **3:49**
